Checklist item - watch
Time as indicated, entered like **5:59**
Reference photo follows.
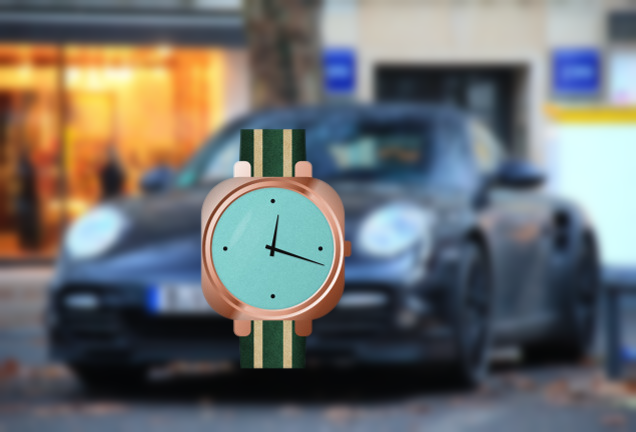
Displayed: **12:18**
